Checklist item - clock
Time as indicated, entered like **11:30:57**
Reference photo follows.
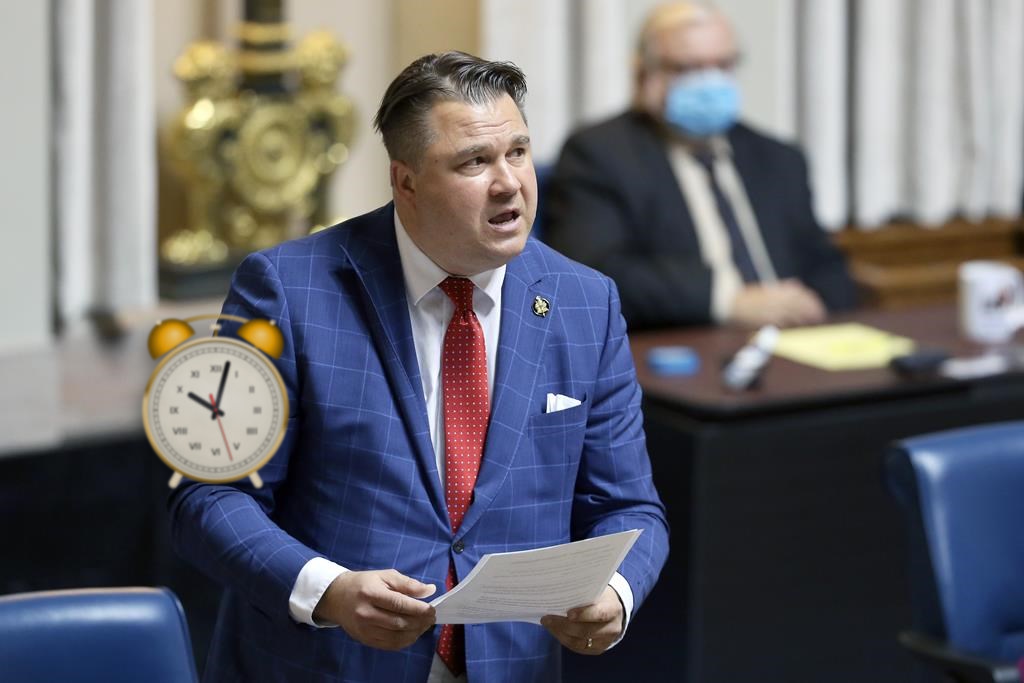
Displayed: **10:02:27**
